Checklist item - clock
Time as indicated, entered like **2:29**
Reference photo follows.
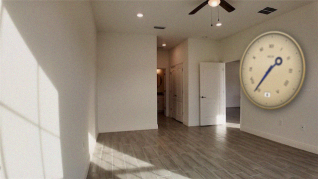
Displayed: **1:36**
